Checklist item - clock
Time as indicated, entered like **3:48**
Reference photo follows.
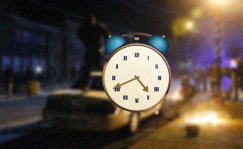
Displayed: **4:41**
